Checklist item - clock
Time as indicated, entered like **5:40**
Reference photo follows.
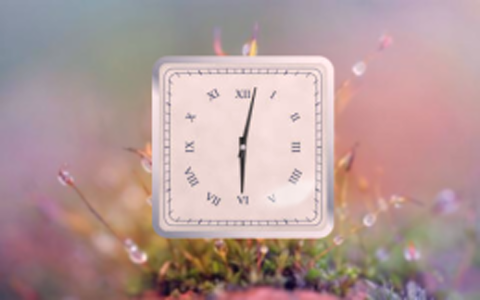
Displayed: **6:02**
